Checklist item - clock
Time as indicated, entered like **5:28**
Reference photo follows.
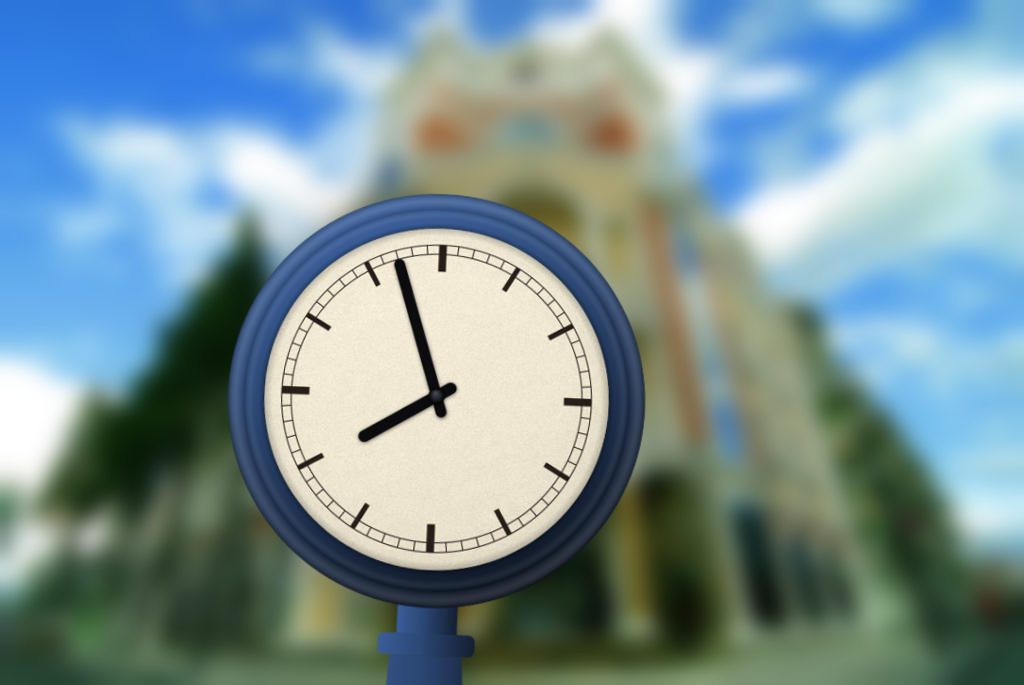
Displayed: **7:57**
